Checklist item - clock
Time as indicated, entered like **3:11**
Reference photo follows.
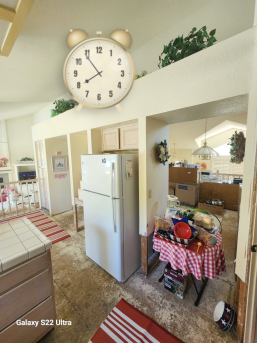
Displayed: **7:54**
